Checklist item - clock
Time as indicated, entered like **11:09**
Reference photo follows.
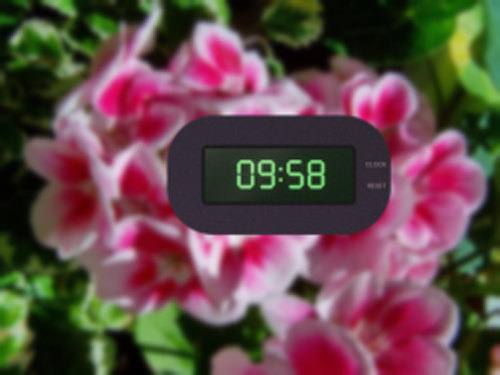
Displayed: **9:58**
